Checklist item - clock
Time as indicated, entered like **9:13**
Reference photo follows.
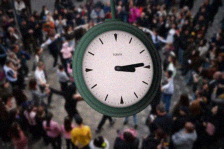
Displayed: **3:14**
